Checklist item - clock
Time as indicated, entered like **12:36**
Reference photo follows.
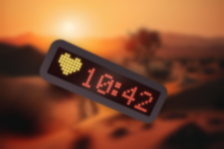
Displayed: **10:42**
